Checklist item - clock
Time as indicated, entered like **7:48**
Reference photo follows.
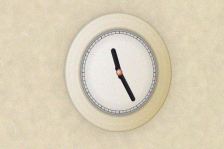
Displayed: **11:25**
